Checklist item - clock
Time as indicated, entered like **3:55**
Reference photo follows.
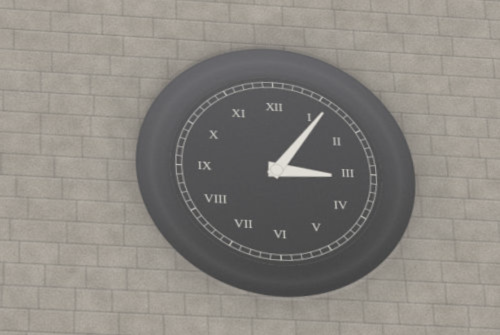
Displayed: **3:06**
